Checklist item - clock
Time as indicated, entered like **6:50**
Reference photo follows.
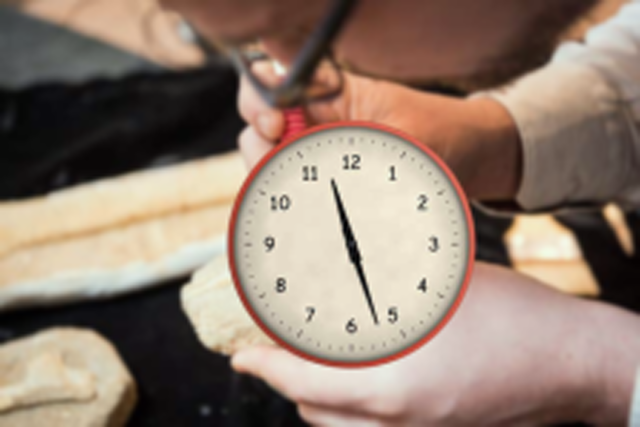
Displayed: **11:27**
